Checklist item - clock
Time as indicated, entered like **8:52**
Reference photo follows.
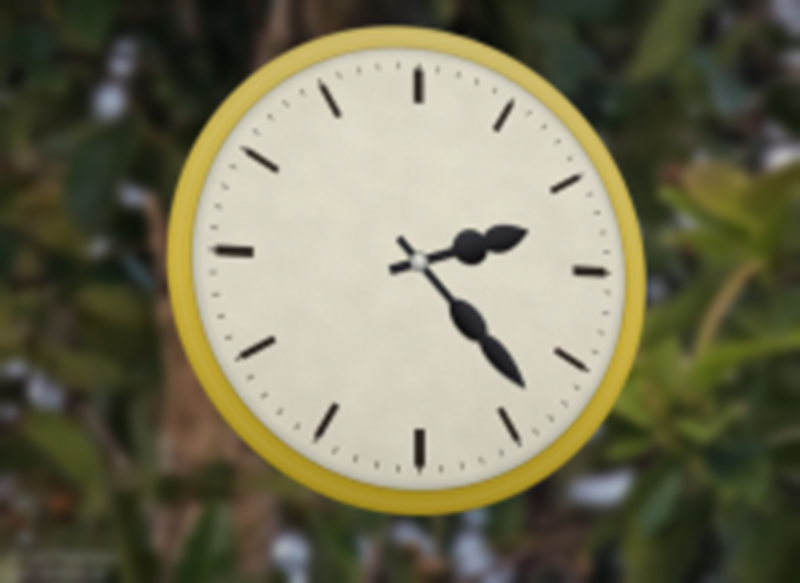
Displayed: **2:23**
